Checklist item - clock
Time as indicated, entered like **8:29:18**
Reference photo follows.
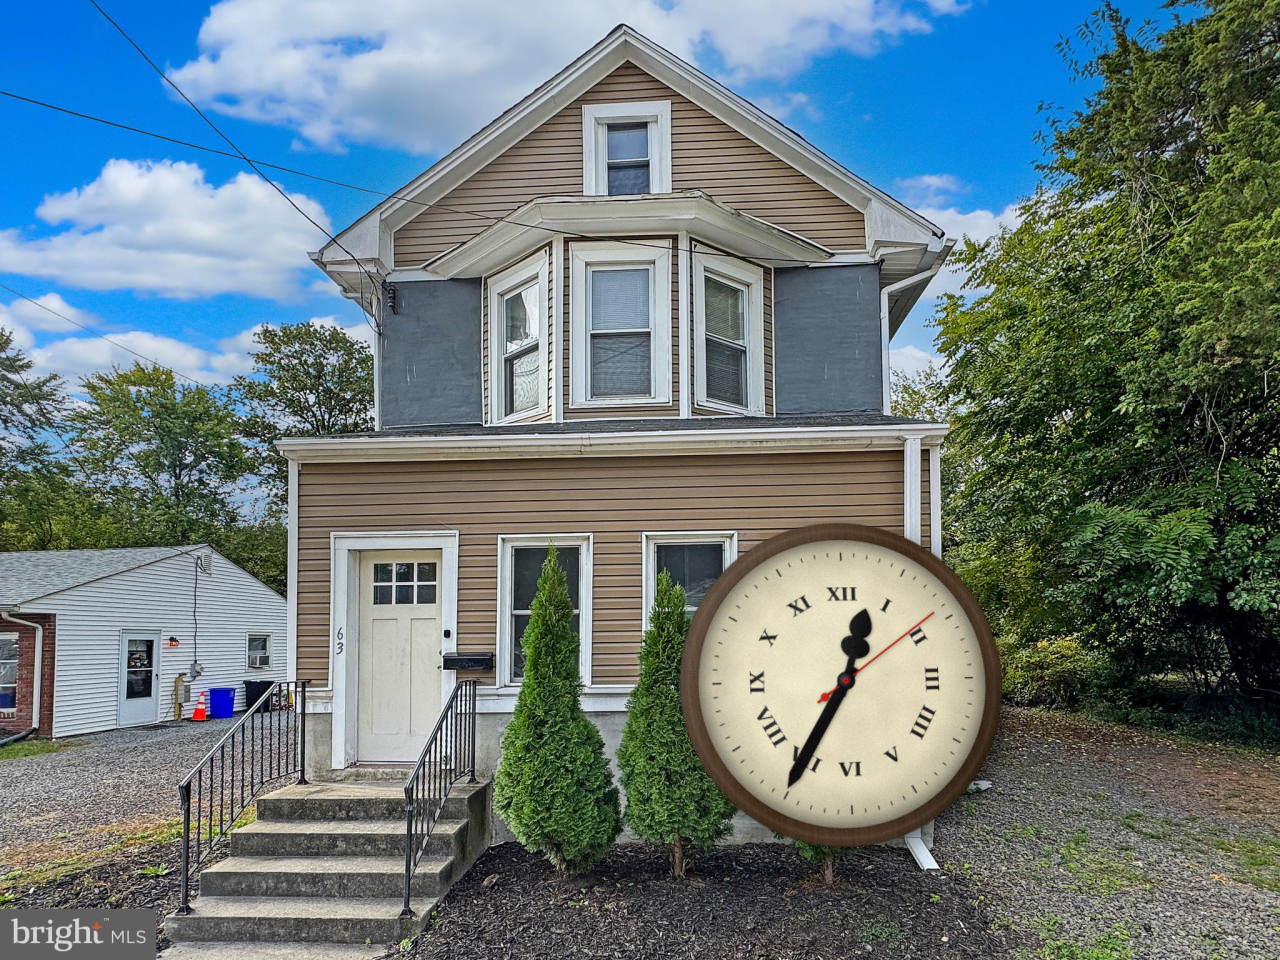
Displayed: **12:35:09**
